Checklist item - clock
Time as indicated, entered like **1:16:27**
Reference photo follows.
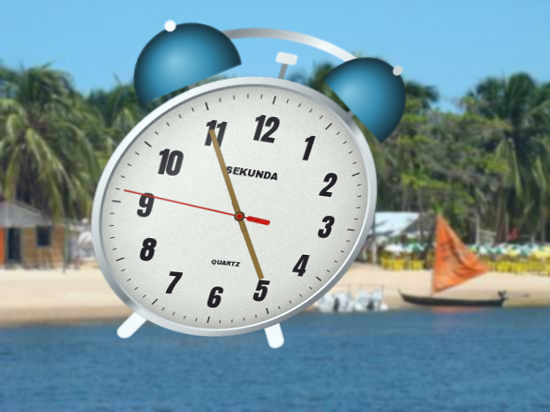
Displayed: **4:54:46**
